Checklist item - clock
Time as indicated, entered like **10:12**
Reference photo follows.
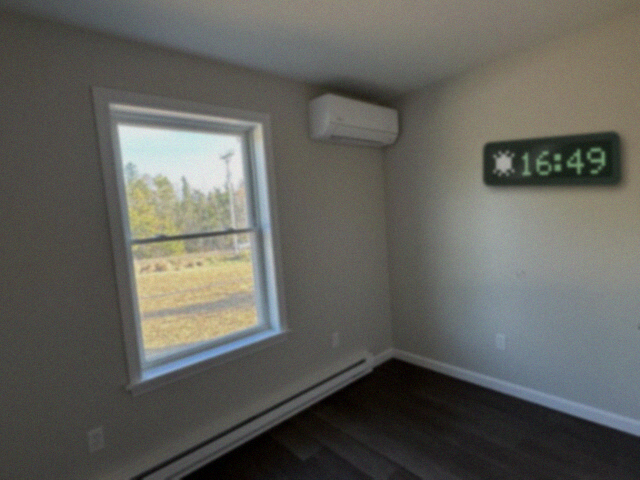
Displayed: **16:49**
